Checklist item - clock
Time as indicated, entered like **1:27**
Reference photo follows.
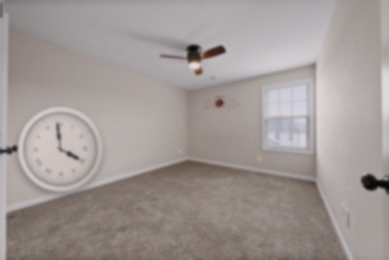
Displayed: **3:59**
